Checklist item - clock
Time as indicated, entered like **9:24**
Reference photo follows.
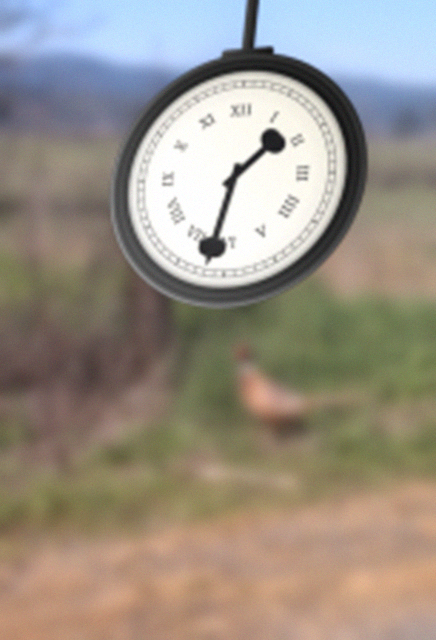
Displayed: **1:32**
